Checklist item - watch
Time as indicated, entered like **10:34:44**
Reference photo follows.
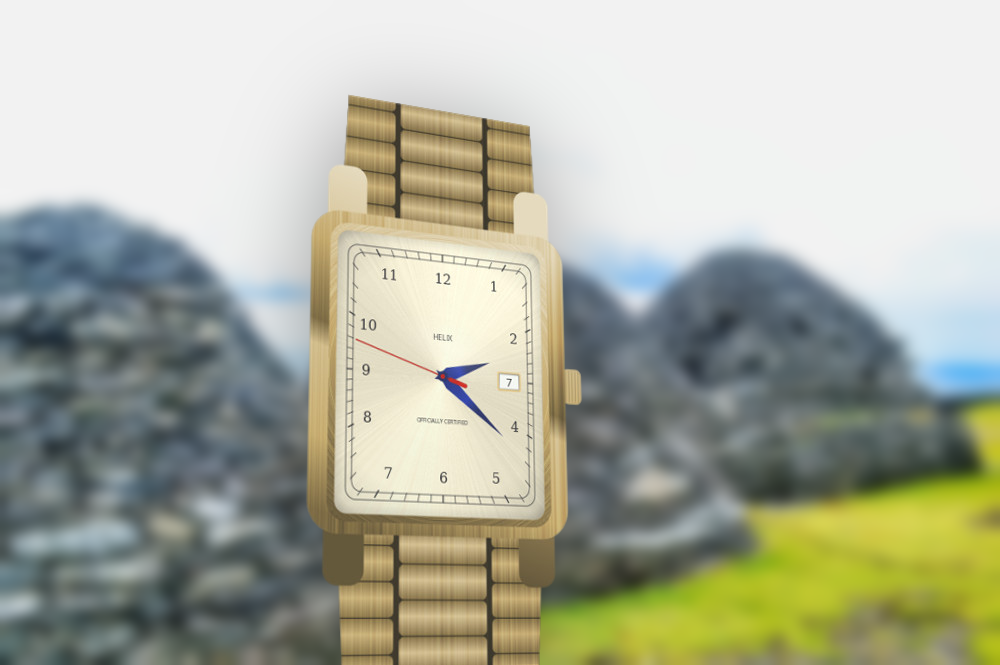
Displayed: **2:21:48**
